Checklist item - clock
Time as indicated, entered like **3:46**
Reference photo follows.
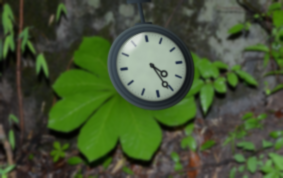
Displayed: **4:26**
